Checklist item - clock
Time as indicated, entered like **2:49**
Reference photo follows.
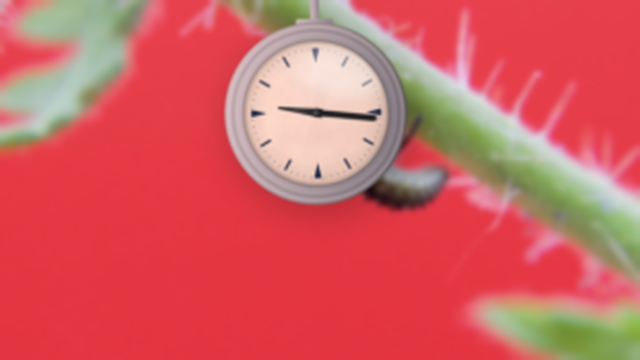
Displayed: **9:16**
